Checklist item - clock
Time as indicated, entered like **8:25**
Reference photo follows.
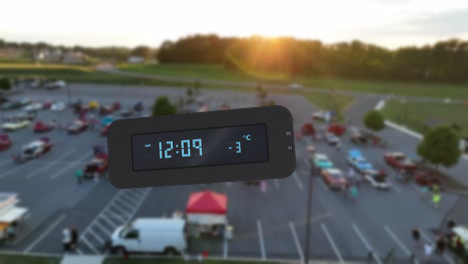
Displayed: **12:09**
